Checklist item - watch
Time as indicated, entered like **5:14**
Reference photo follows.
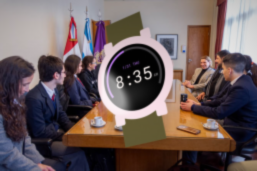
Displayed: **8:35**
